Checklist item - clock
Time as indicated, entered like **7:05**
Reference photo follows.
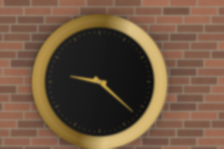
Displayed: **9:22**
